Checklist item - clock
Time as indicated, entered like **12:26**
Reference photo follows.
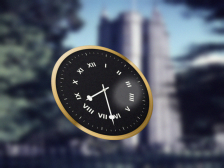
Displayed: **8:32**
